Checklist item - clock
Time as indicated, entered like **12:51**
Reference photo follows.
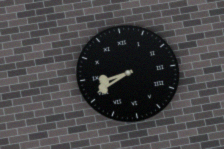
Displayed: **8:41**
